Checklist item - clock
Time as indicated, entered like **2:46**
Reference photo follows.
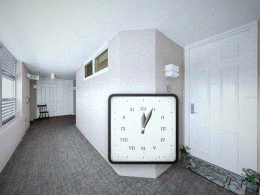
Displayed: **12:04**
